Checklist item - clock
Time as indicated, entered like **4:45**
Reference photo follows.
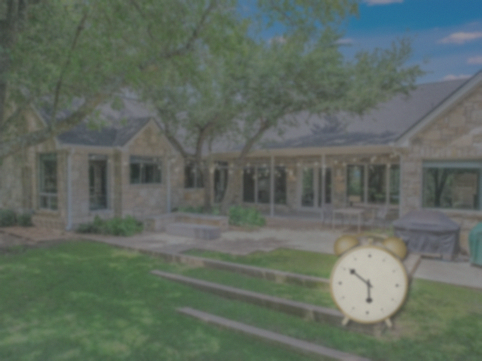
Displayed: **5:51**
